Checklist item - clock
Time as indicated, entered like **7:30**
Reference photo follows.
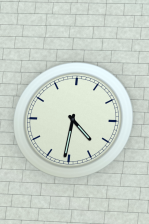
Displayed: **4:31**
